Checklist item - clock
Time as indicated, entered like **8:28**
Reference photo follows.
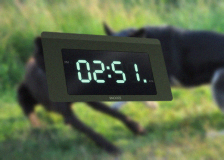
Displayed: **2:51**
